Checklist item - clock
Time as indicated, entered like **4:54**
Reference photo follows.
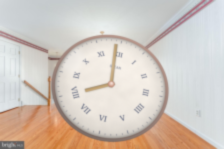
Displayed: **7:59**
